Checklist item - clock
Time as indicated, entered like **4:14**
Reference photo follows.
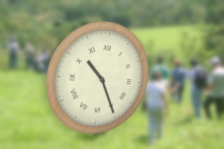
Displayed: **10:25**
